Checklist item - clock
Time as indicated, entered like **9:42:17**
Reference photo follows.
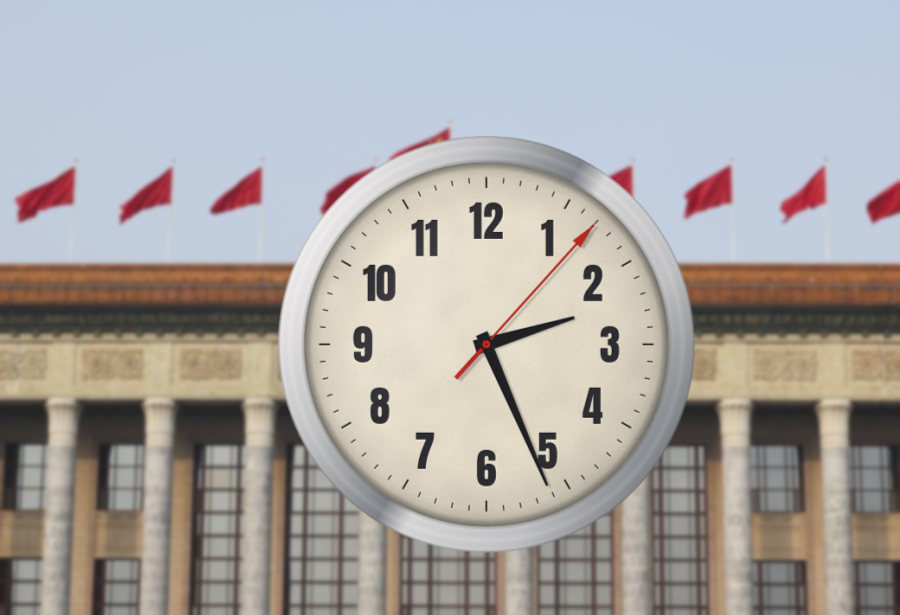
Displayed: **2:26:07**
